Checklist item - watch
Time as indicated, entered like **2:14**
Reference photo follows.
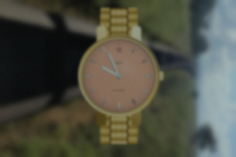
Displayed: **9:56**
